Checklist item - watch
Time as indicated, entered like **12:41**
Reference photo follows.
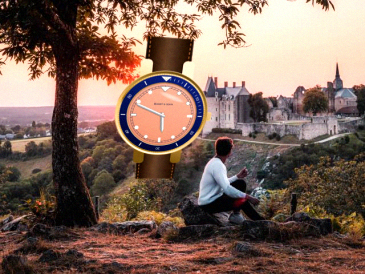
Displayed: **5:49**
